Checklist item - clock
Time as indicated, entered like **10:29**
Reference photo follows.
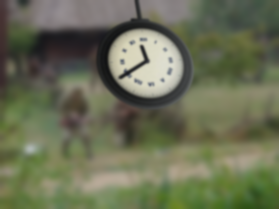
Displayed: **11:40**
